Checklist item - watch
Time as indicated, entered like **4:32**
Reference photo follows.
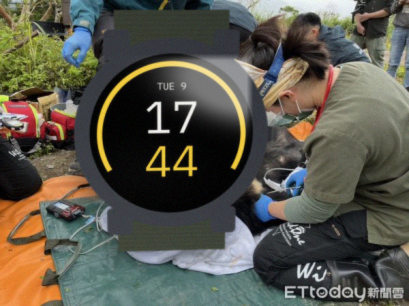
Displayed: **17:44**
